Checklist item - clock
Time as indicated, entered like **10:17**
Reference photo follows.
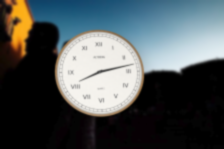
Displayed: **8:13**
